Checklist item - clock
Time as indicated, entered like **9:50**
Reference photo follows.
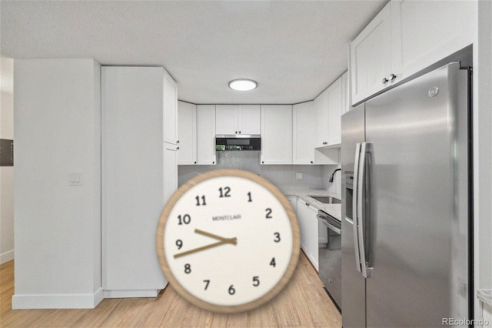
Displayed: **9:43**
